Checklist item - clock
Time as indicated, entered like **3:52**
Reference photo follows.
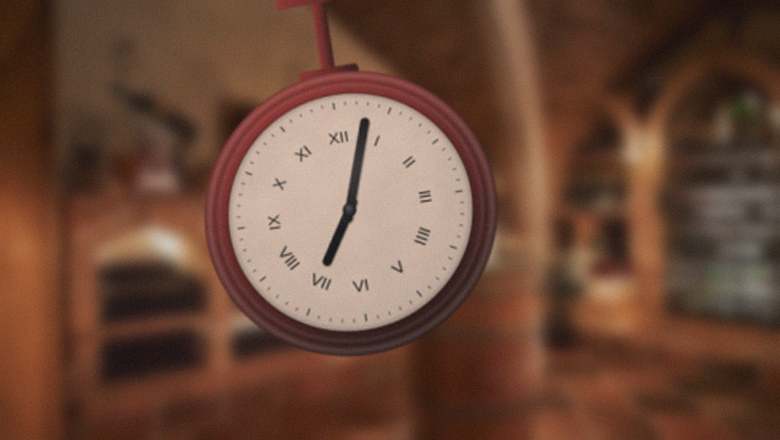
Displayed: **7:03**
